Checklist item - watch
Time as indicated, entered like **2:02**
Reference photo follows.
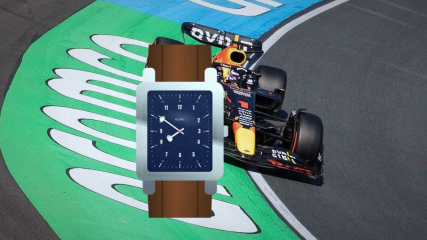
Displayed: **7:51**
